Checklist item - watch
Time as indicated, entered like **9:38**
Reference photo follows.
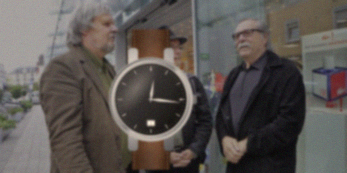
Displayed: **12:16**
